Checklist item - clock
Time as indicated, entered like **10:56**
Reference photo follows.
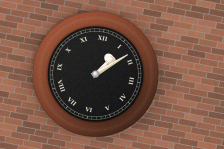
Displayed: **1:08**
